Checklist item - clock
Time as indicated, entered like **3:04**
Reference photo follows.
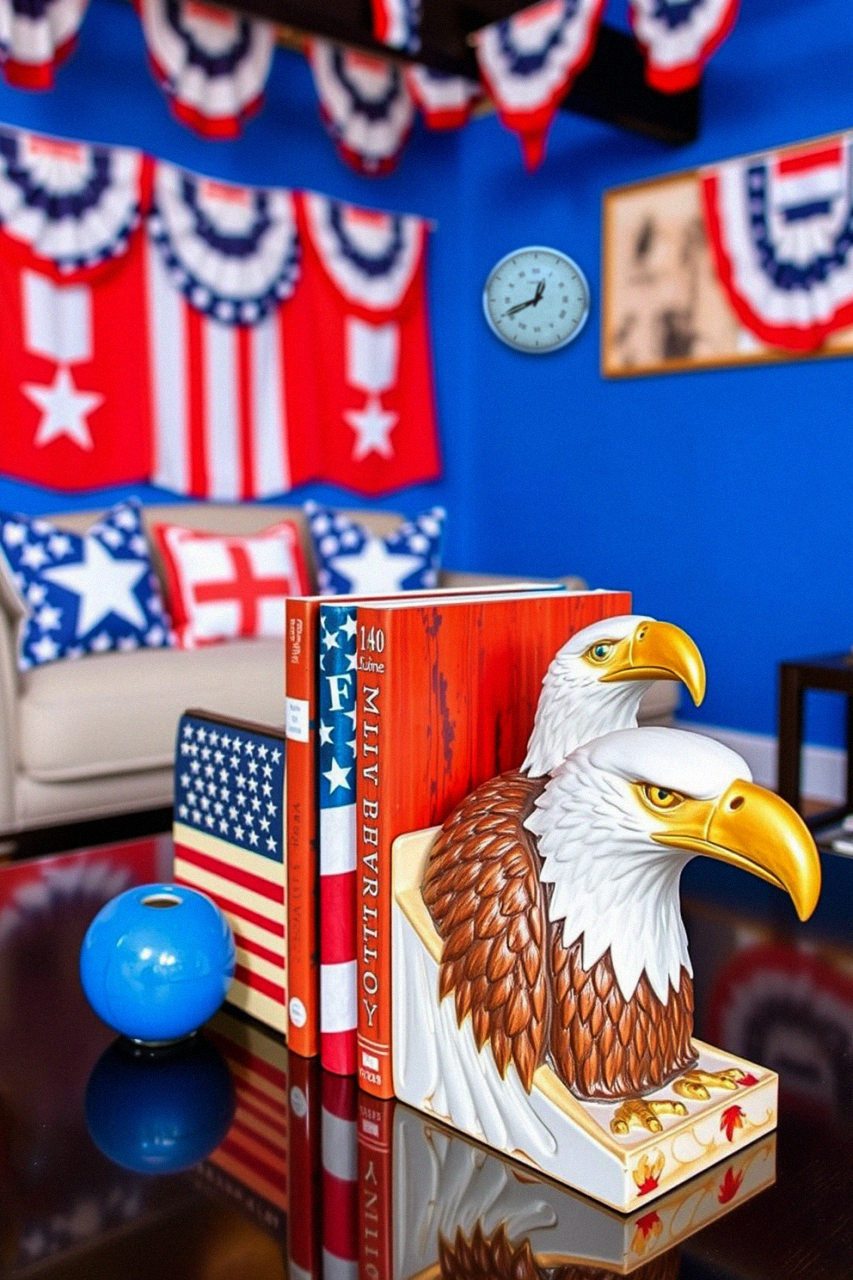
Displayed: **12:41**
